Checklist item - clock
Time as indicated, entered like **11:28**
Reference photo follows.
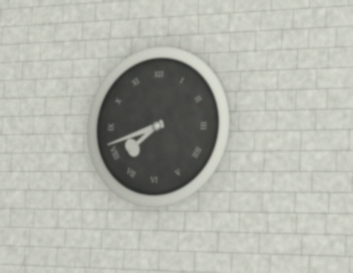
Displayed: **7:42**
